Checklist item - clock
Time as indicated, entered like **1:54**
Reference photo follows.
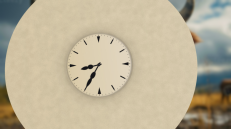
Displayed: **8:35**
